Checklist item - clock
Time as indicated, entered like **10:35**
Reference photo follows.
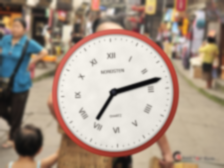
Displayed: **7:13**
